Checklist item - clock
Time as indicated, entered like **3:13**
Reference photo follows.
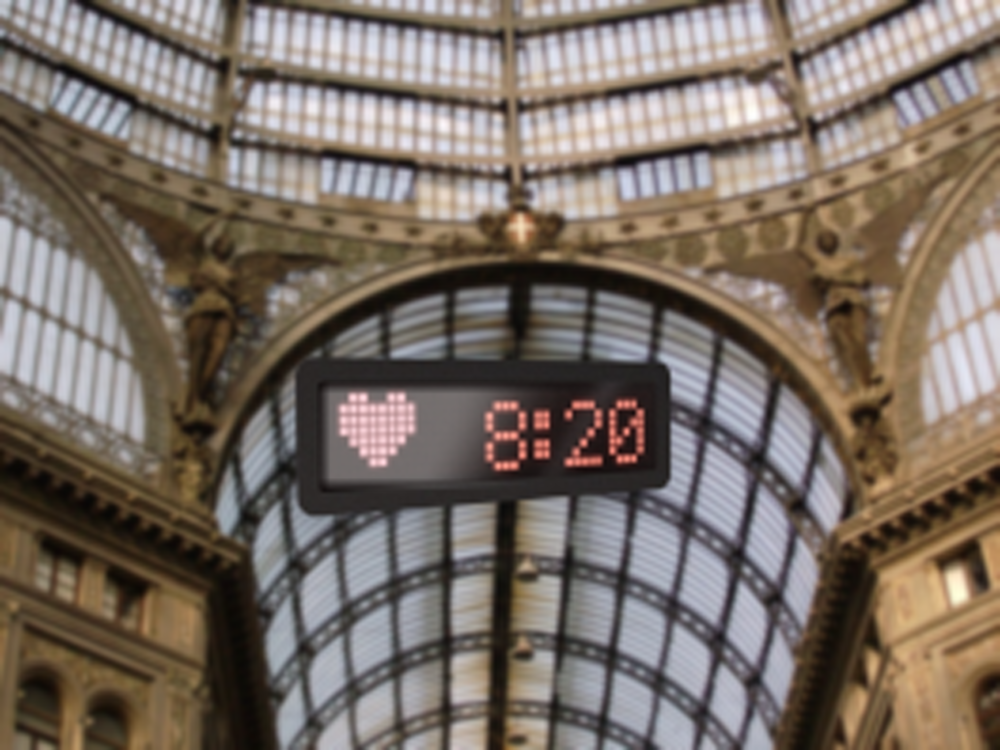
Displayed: **8:20**
